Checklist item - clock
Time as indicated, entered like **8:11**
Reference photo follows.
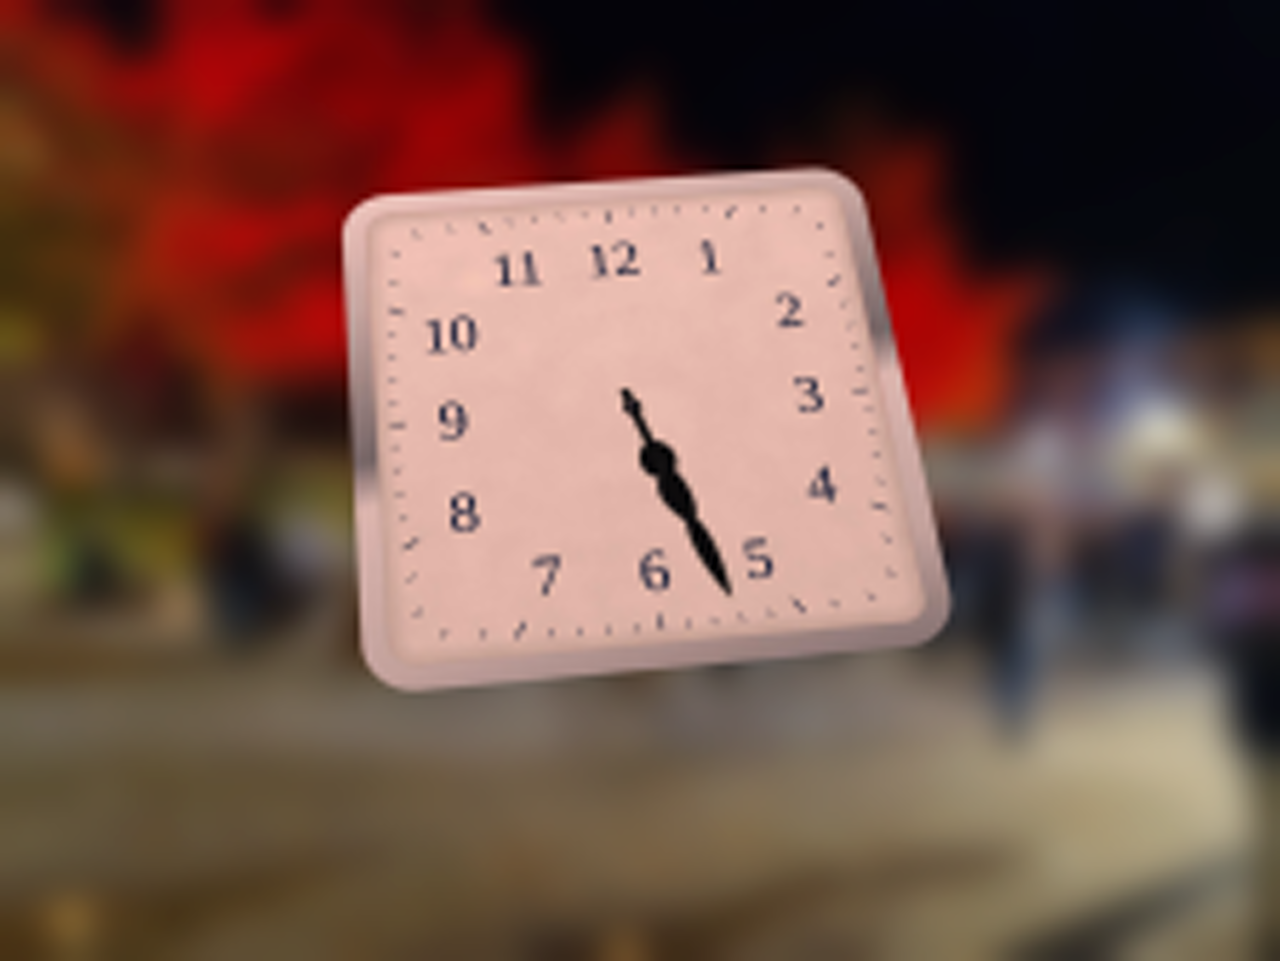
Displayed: **5:27**
